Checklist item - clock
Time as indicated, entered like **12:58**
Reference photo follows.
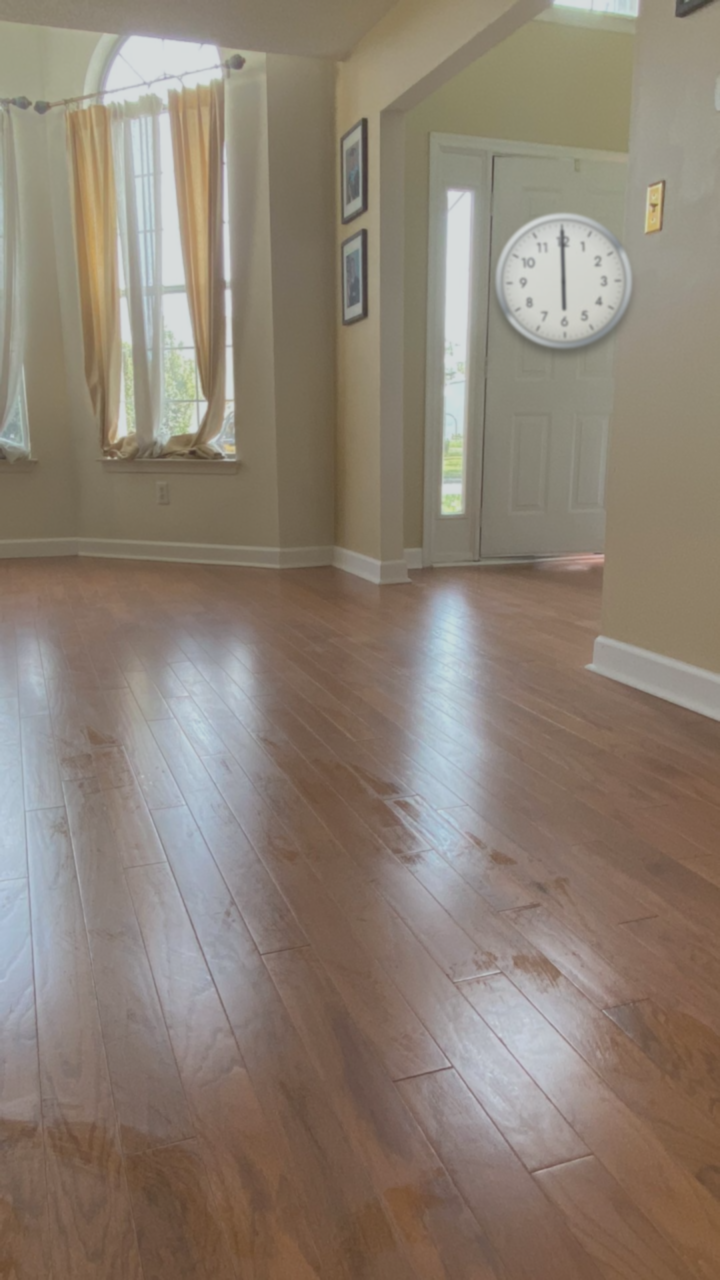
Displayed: **6:00**
